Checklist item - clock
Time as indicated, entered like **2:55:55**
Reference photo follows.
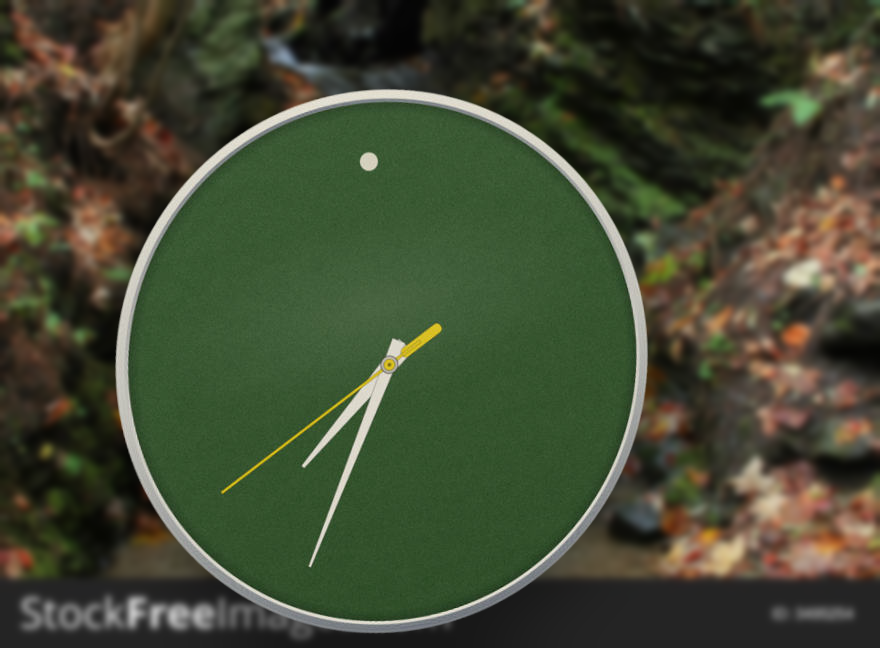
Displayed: **7:34:40**
